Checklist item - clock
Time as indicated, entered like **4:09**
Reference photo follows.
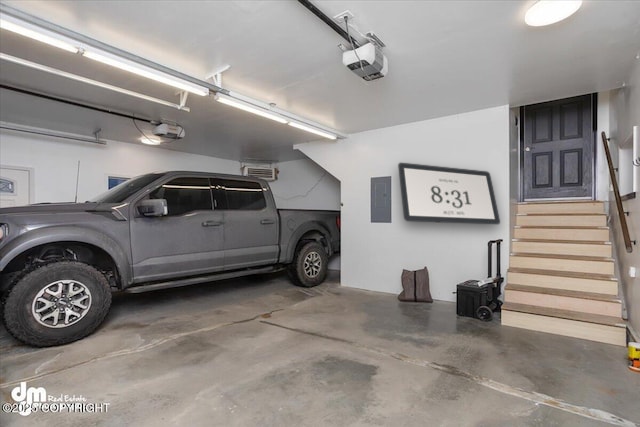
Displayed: **8:31**
